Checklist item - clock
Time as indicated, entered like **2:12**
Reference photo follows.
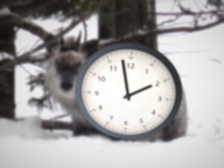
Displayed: **1:58**
